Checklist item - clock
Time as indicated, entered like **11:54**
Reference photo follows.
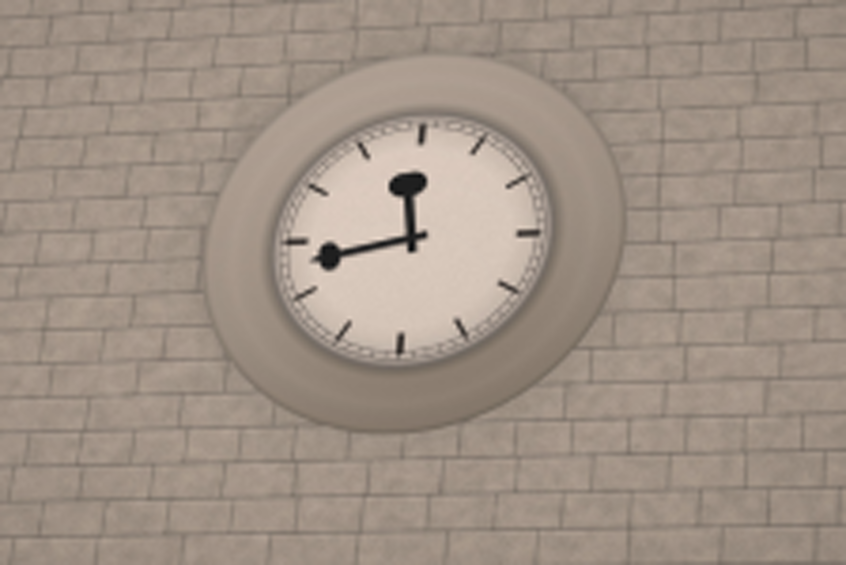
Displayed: **11:43**
